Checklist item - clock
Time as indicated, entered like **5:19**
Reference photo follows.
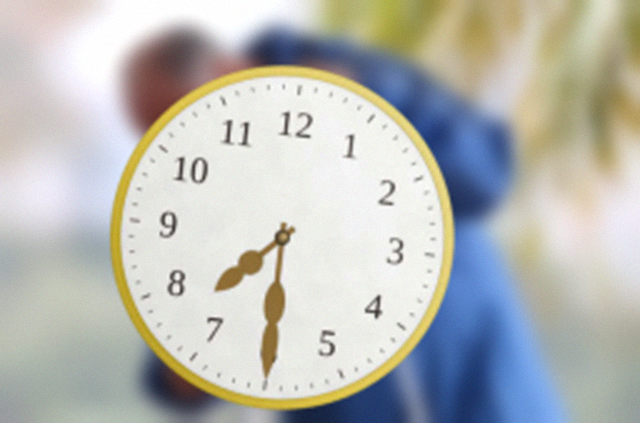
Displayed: **7:30**
